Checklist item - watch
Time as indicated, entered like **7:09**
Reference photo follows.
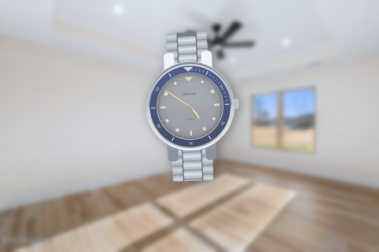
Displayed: **4:51**
